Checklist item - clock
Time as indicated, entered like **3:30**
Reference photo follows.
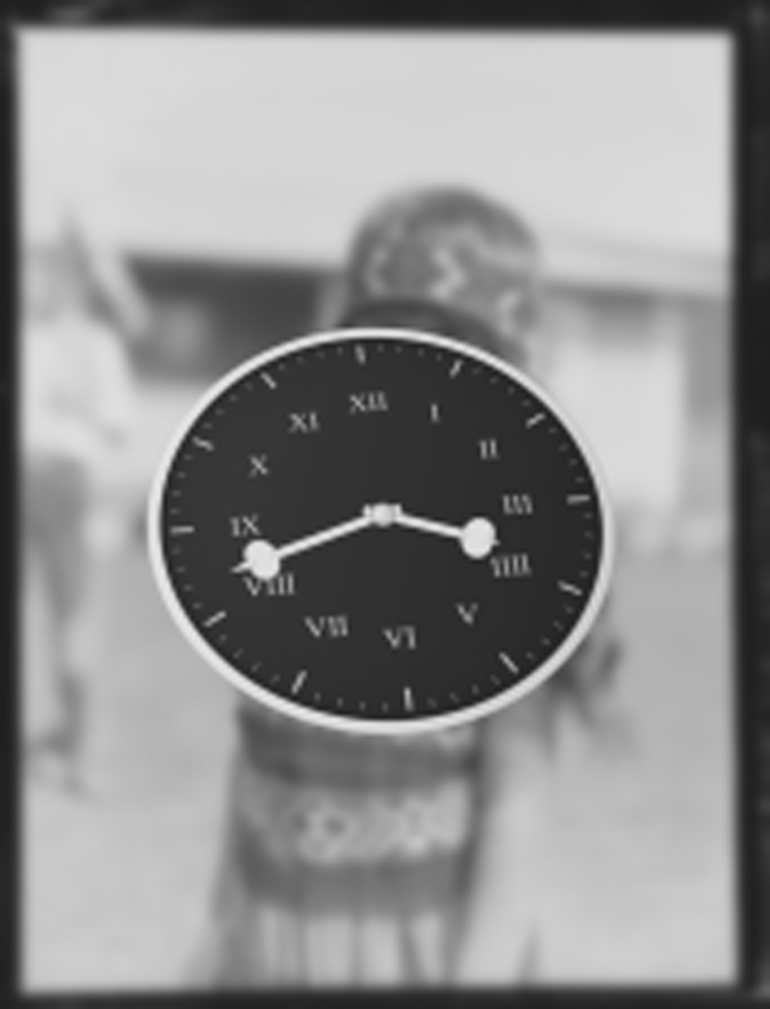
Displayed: **3:42**
